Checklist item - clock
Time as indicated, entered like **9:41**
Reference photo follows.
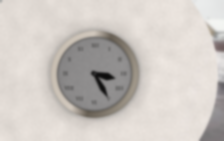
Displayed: **3:25**
